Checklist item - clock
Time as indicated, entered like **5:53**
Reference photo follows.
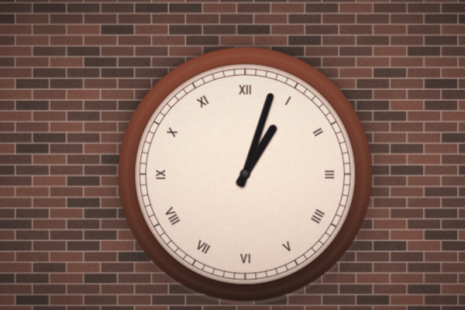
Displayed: **1:03**
